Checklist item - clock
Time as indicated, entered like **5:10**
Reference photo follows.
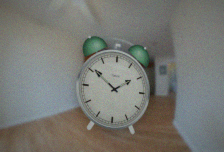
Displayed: **1:51**
